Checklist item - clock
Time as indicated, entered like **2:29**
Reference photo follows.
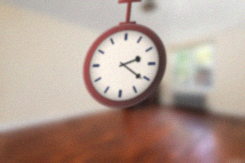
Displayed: **2:21**
